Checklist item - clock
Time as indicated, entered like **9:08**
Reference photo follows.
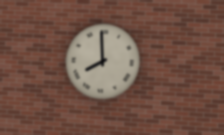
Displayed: **7:59**
